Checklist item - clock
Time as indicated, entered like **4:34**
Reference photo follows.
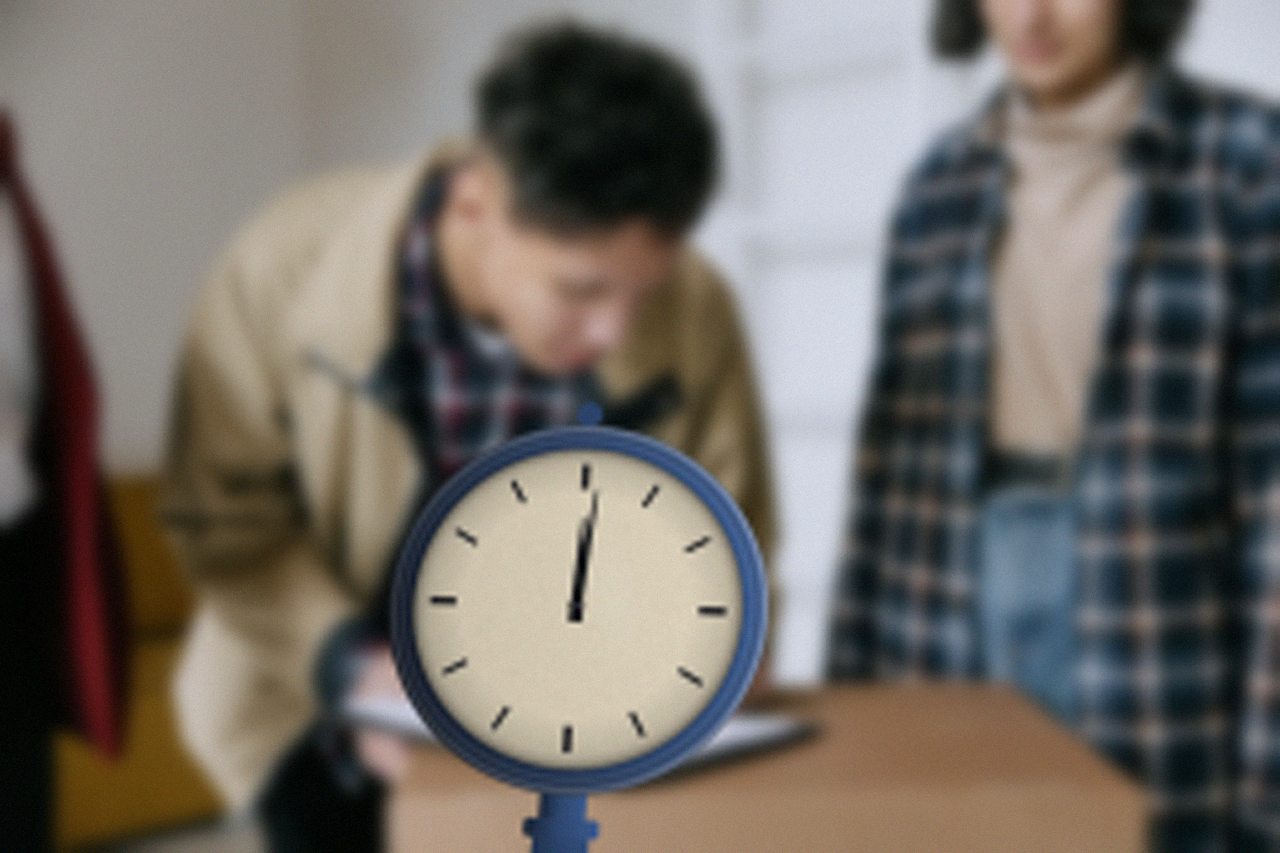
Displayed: **12:01**
